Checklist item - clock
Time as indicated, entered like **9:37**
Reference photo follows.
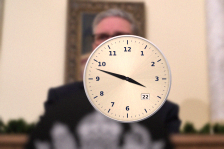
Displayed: **3:48**
